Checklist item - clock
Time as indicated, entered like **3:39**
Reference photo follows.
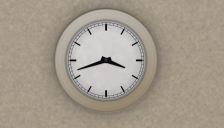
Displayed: **3:42**
